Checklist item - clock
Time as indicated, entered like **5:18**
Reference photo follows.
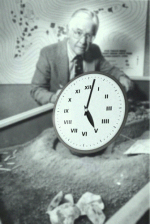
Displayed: **5:02**
